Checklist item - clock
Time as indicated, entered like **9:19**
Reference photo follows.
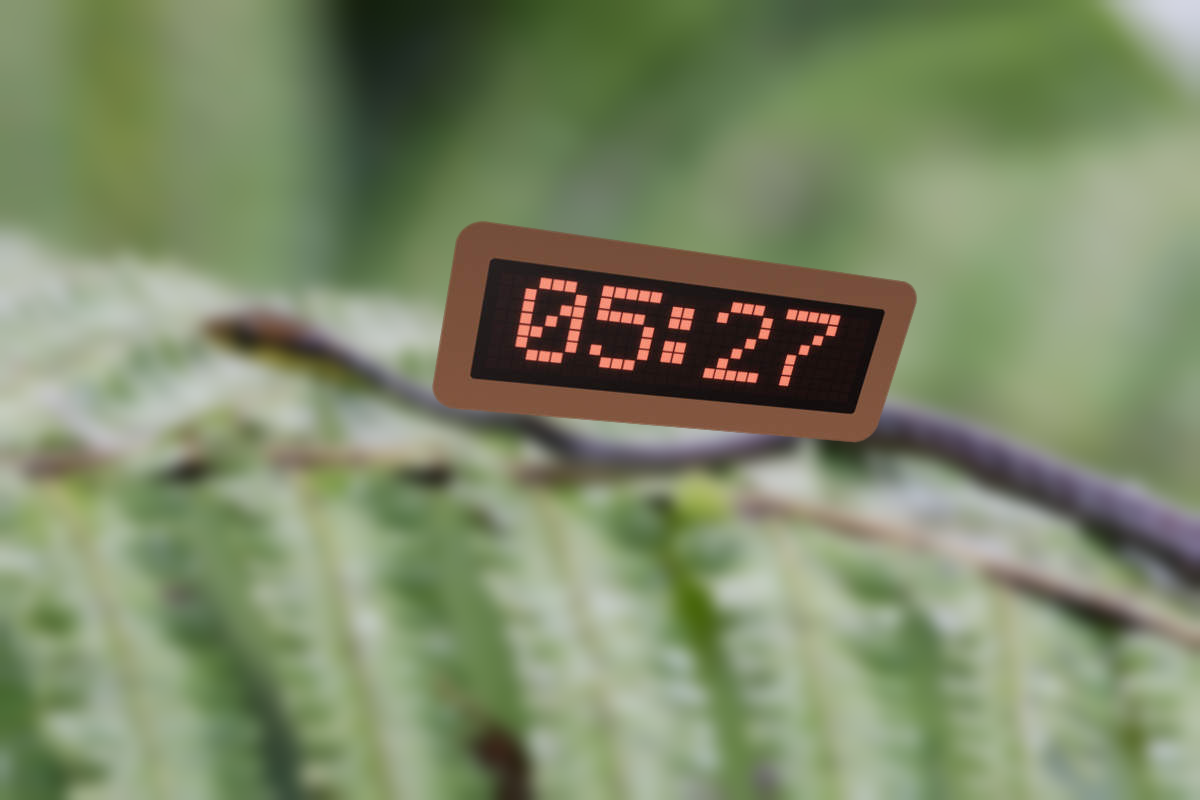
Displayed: **5:27**
